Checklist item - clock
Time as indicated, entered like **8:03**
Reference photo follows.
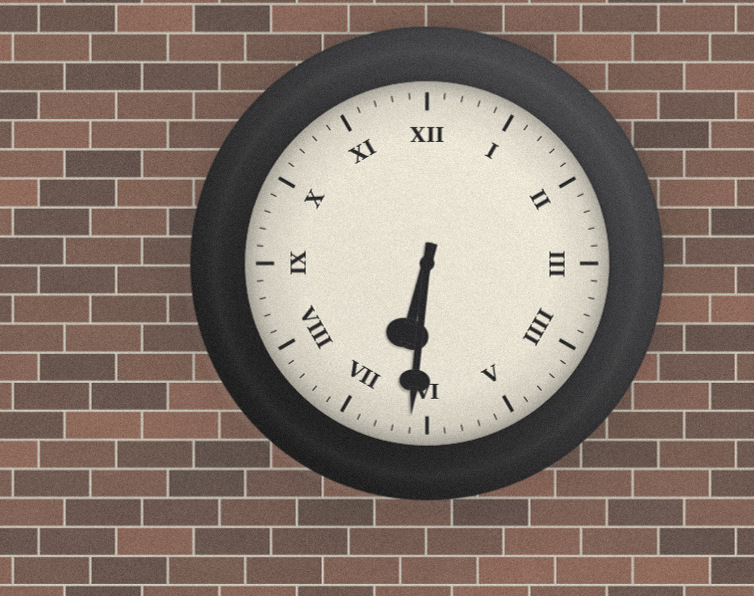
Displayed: **6:31**
